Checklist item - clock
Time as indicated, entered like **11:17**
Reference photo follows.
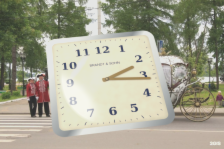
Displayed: **2:16**
